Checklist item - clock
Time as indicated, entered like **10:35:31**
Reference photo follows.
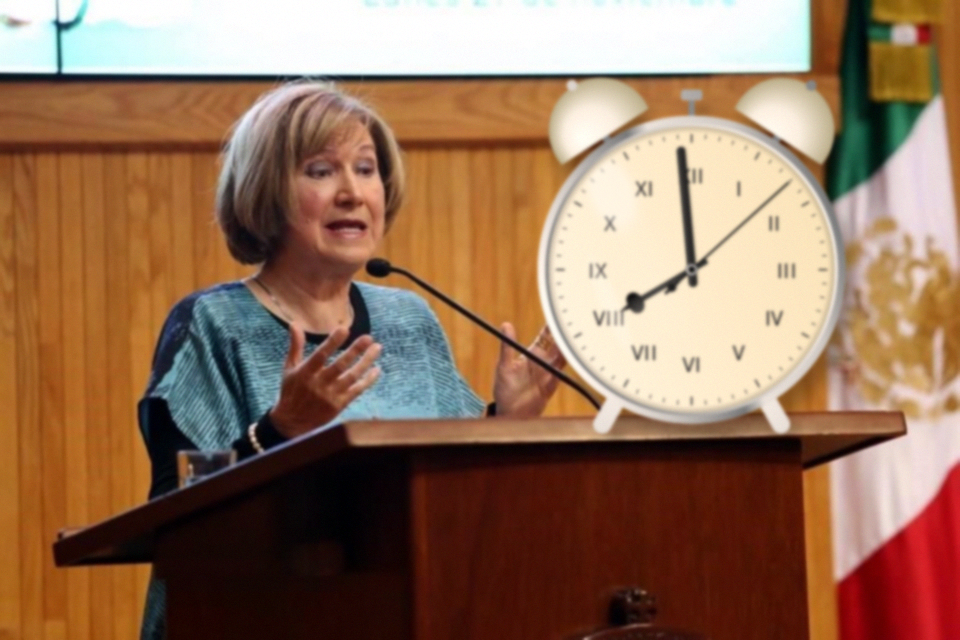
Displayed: **7:59:08**
